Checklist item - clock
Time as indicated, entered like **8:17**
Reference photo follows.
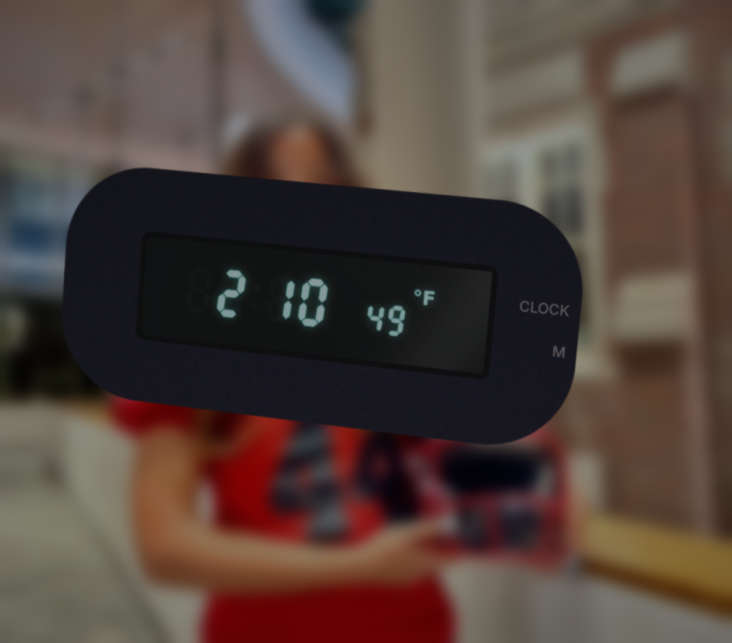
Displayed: **2:10**
